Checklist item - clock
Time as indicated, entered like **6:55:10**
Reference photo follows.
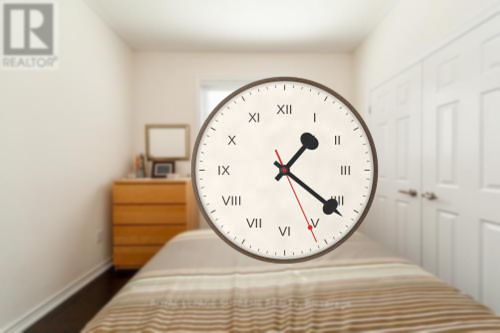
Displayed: **1:21:26**
